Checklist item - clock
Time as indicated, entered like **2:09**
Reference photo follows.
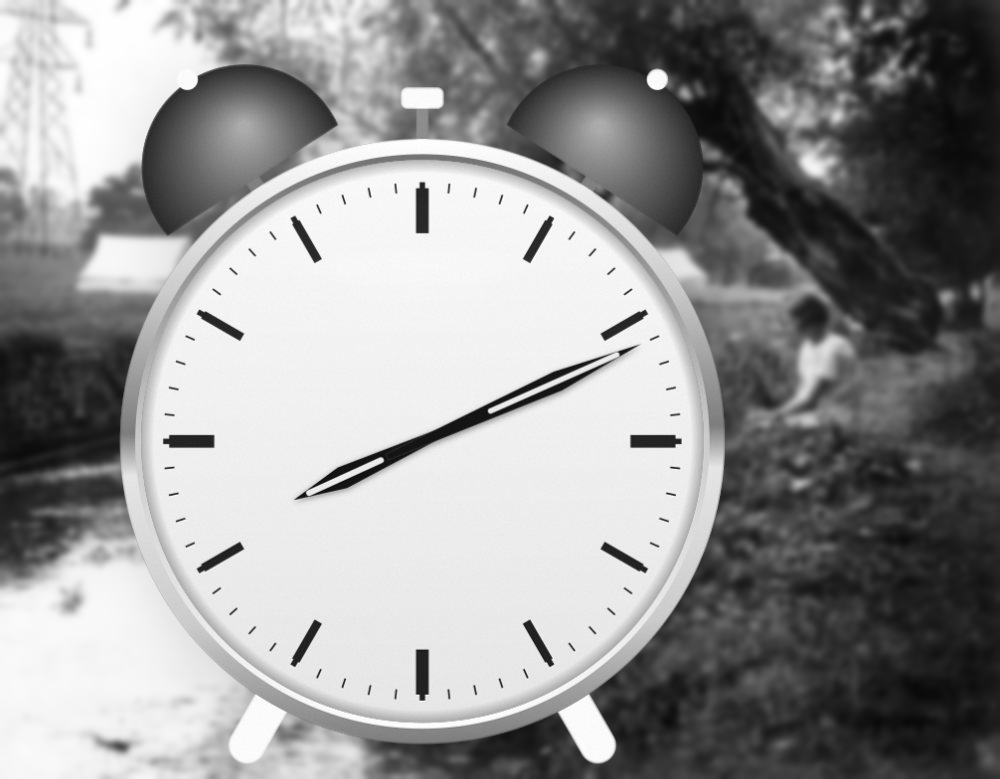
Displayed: **8:11**
